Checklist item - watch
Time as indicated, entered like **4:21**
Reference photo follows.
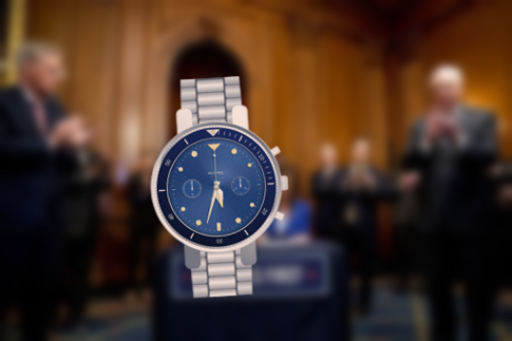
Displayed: **5:33**
